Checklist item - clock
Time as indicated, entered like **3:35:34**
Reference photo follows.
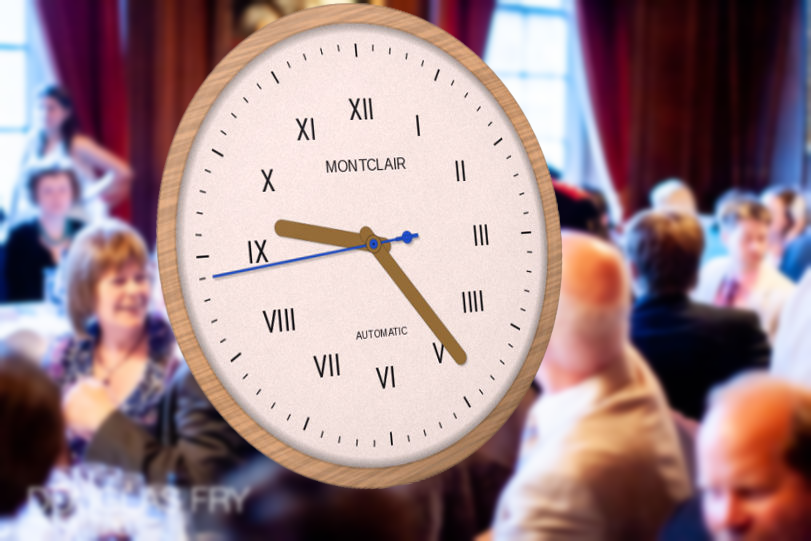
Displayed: **9:23:44**
